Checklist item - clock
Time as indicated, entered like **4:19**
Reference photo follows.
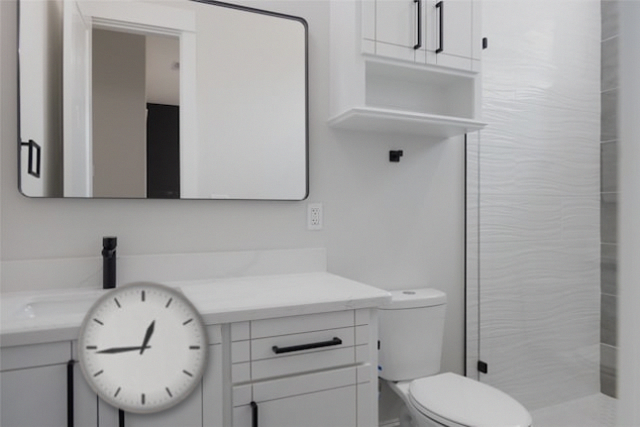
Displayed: **12:44**
